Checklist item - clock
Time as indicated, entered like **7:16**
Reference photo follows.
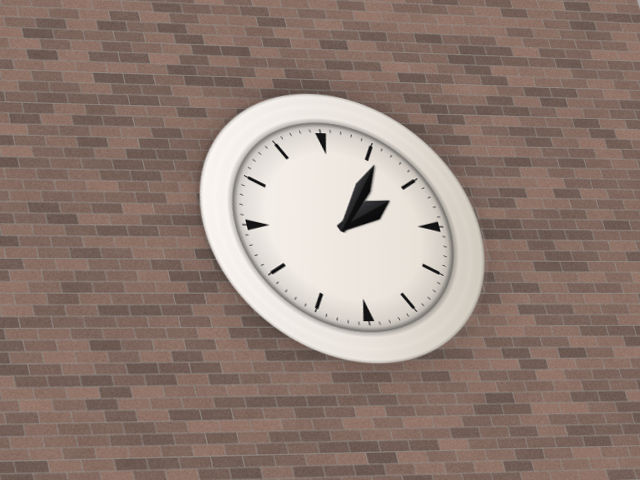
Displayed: **2:06**
